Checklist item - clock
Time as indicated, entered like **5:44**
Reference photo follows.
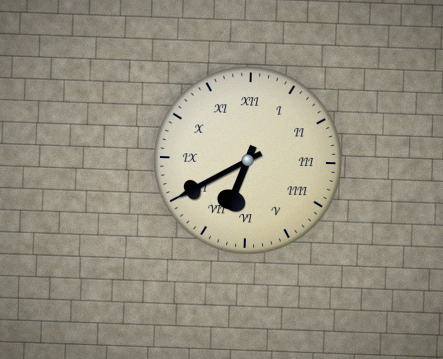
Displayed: **6:40**
